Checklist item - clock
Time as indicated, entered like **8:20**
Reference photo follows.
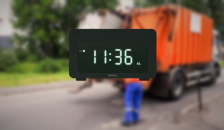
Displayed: **11:36**
